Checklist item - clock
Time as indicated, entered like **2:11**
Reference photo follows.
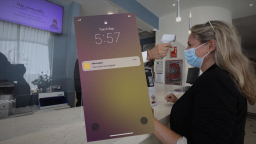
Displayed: **5:57**
